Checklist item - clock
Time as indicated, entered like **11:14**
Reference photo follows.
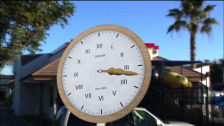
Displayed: **3:17**
